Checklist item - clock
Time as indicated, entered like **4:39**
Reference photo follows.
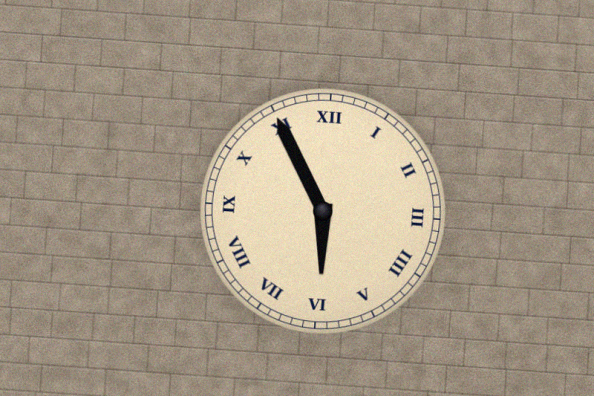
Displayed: **5:55**
